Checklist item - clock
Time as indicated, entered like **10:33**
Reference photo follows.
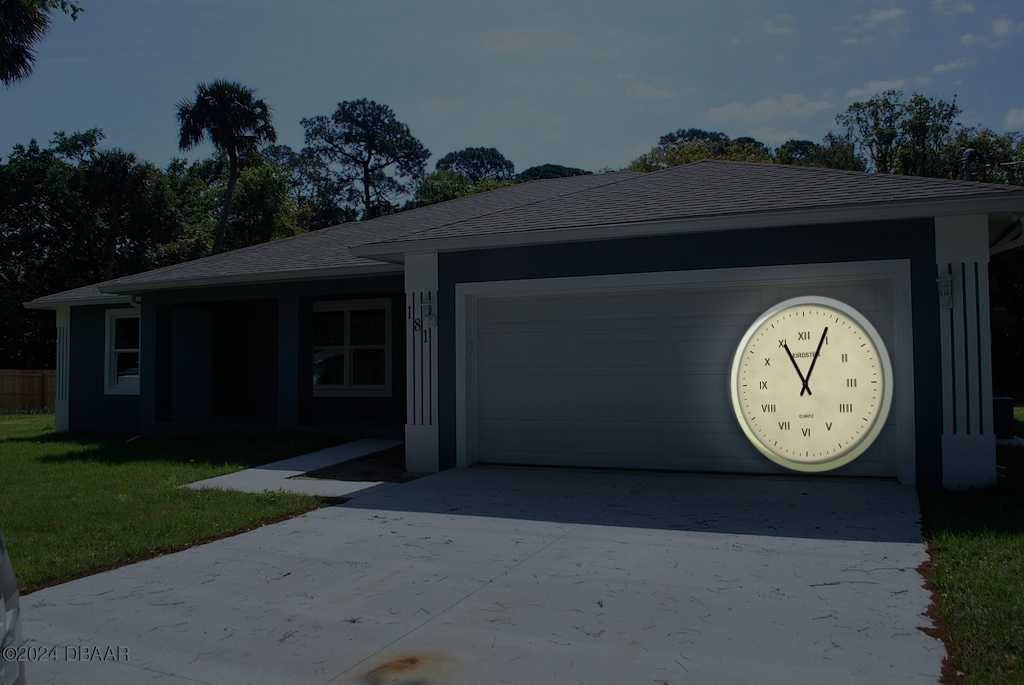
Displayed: **11:04**
